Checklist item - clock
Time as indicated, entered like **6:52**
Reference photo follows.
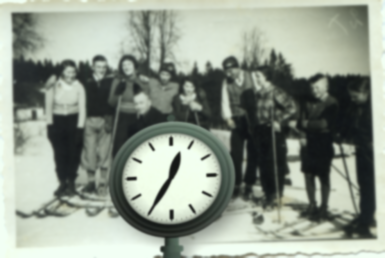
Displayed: **12:35**
